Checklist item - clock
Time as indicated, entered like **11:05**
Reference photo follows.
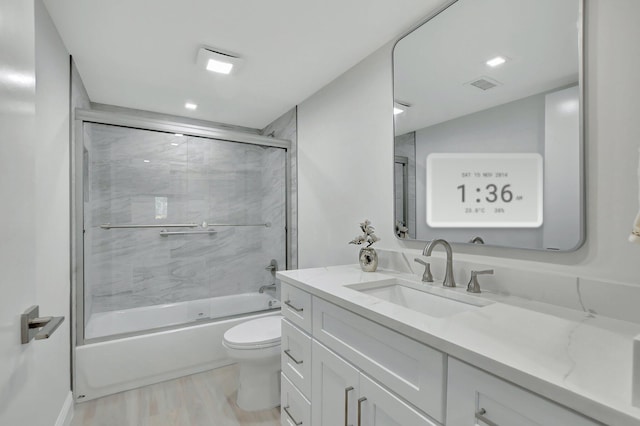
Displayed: **1:36**
